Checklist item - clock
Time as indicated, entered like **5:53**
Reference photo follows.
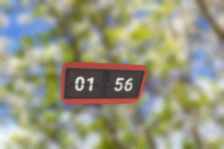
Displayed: **1:56**
